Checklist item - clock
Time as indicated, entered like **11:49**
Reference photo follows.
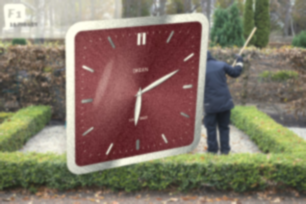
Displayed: **6:11**
